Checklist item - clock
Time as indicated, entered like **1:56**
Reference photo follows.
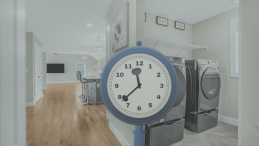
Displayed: **11:38**
